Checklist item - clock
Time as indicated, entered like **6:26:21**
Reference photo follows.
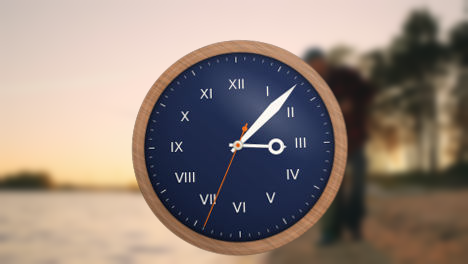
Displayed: **3:07:34**
